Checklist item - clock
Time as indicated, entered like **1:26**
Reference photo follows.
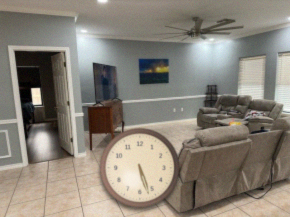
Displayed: **5:27**
